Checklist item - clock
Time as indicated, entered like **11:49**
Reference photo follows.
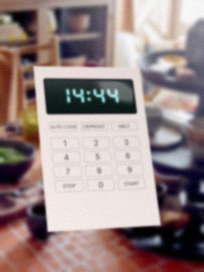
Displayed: **14:44**
